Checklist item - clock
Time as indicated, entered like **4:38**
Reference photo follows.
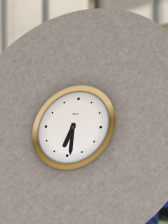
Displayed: **6:29**
